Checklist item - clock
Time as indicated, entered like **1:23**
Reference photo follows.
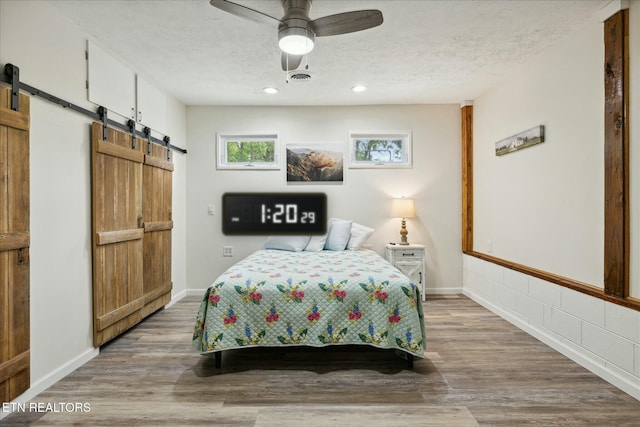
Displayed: **1:20**
